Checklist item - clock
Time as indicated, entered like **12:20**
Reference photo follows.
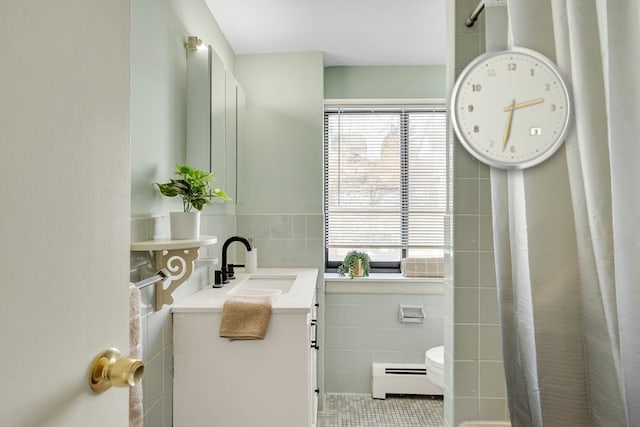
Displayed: **2:32**
